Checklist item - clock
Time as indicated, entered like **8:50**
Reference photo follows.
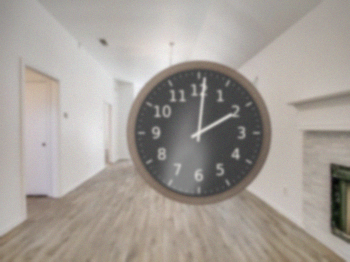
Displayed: **2:01**
